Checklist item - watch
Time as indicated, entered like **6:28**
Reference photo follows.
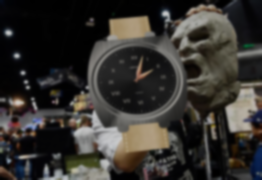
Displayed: **2:03**
